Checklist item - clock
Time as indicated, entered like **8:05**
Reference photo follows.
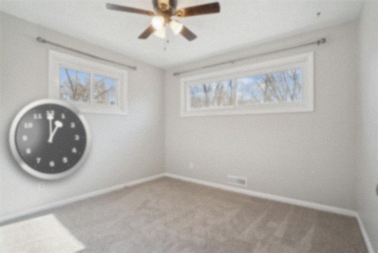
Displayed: **1:00**
